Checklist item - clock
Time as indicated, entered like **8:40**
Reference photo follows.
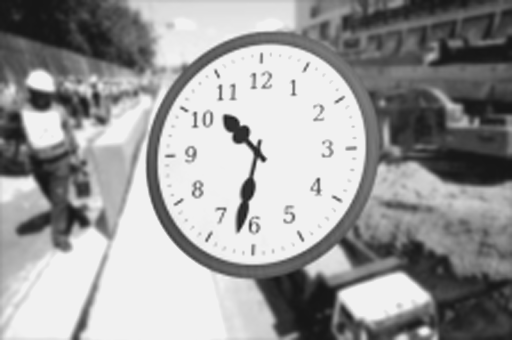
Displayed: **10:32**
